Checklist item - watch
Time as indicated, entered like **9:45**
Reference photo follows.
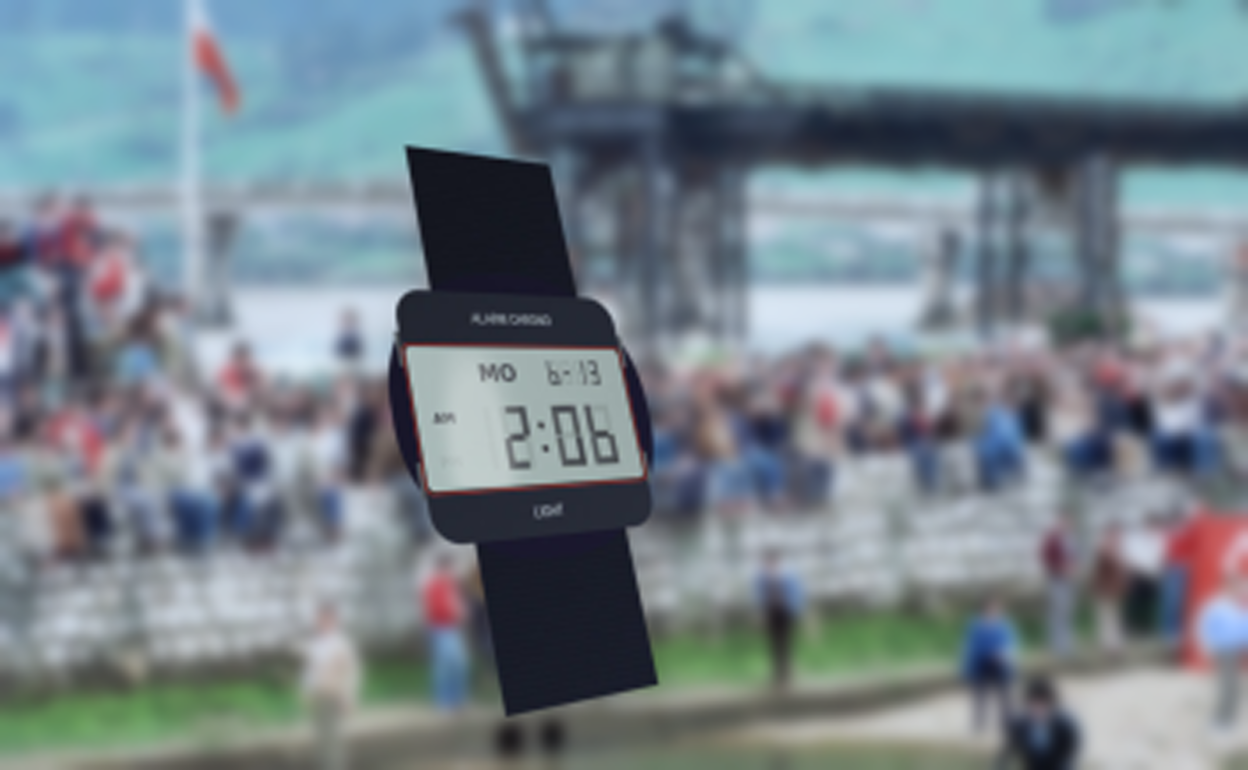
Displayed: **2:06**
